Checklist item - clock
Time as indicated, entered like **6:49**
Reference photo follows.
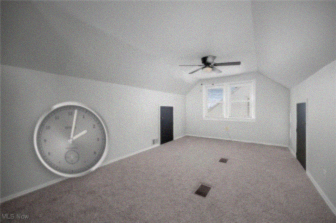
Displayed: **2:02**
